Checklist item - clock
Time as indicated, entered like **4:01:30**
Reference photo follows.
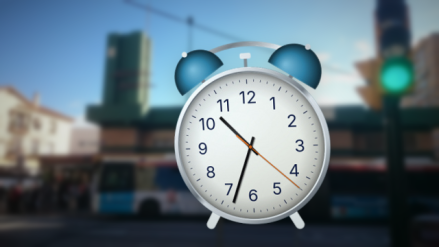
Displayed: **10:33:22**
